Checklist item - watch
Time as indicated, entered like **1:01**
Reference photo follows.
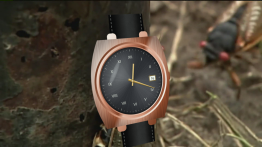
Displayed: **12:19**
